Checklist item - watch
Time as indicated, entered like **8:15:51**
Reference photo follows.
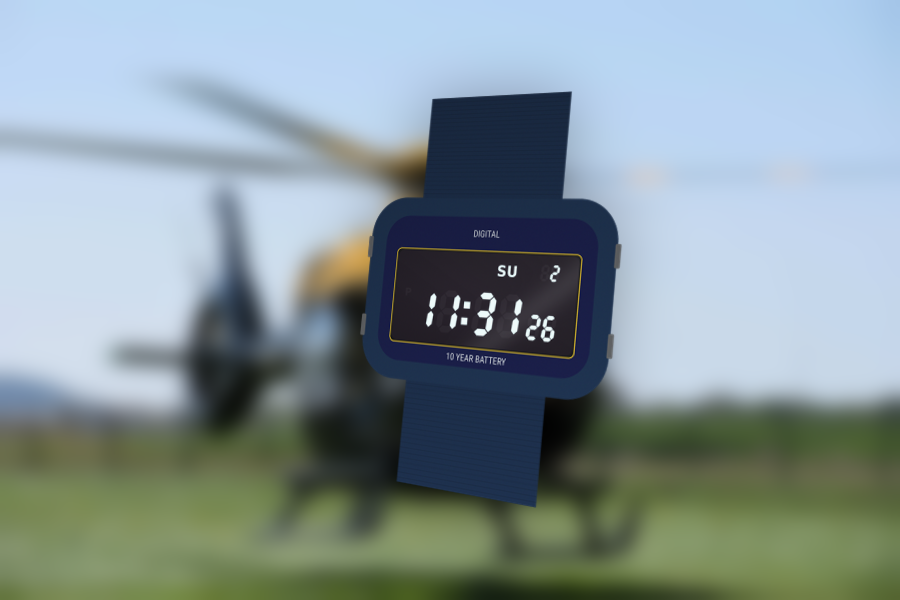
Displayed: **11:31:26**
